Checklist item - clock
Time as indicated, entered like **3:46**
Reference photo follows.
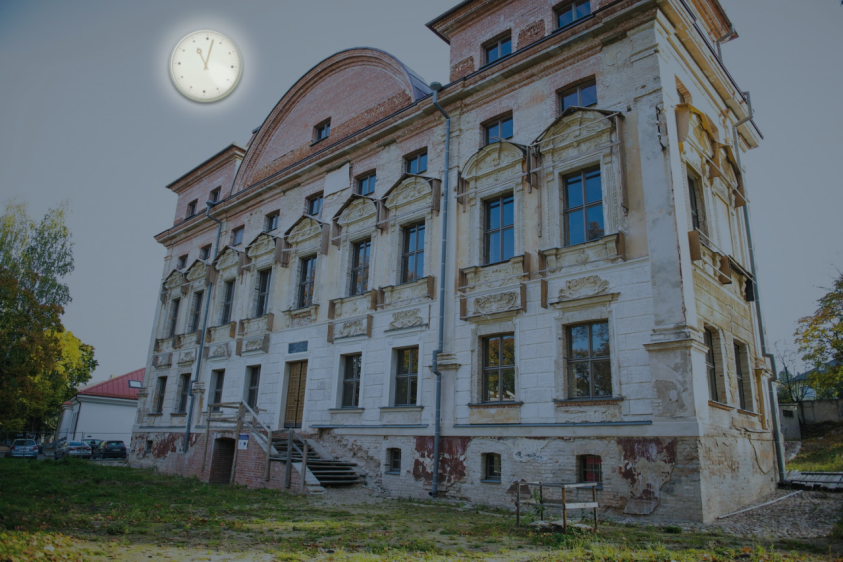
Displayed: **11:02**
